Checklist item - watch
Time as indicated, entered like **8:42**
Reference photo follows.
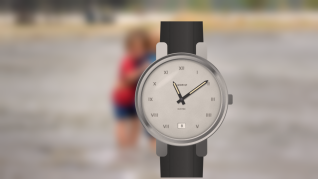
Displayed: **11:09**
